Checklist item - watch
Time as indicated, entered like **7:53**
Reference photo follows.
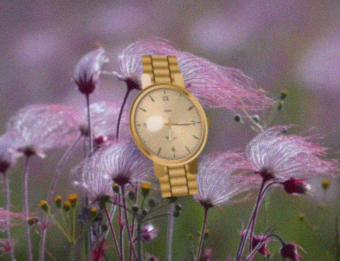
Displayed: **6:15**
